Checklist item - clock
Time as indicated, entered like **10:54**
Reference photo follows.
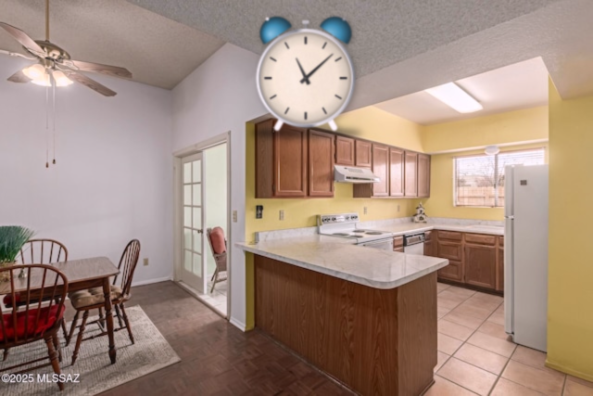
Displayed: **11:08**
